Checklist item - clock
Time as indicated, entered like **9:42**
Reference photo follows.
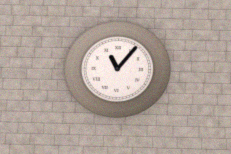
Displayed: **11:06**
